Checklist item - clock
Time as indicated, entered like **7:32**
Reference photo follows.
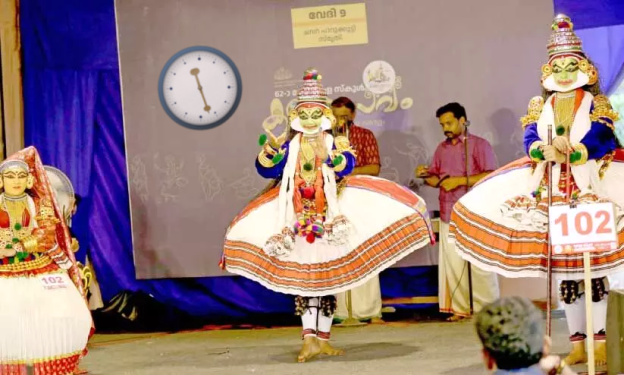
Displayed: **11:27**
